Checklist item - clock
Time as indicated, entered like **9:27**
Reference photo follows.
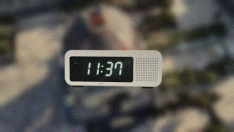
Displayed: **11:37**
